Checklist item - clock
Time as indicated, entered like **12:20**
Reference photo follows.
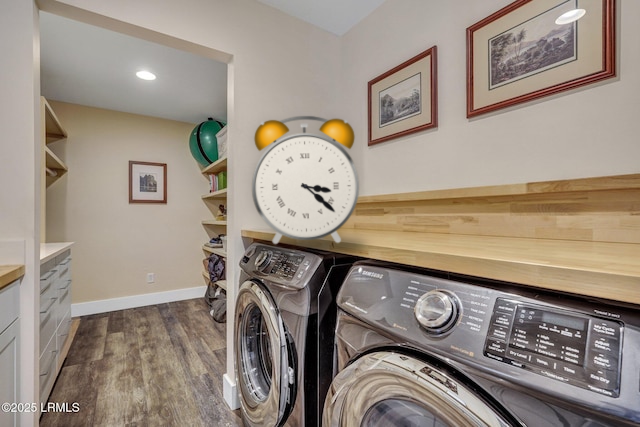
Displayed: **3:22**
